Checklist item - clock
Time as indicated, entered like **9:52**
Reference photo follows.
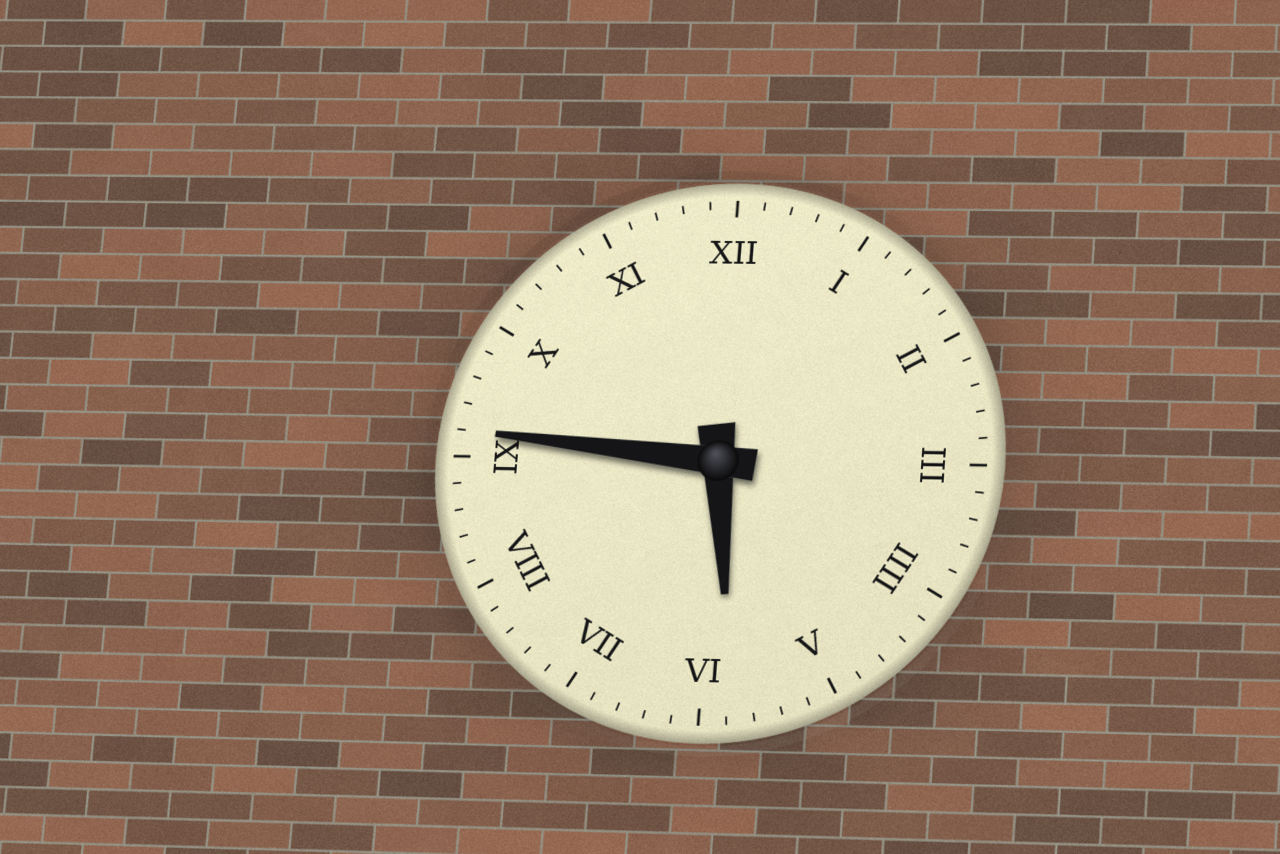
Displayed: **5:46**
